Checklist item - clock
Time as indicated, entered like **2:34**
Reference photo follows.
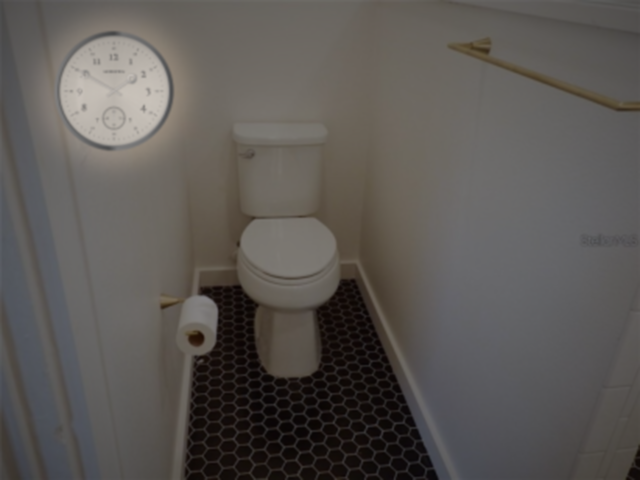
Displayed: **1:50**
